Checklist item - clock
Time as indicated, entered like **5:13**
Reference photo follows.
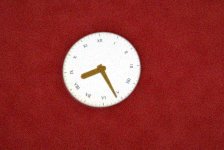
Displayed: **8:26**
